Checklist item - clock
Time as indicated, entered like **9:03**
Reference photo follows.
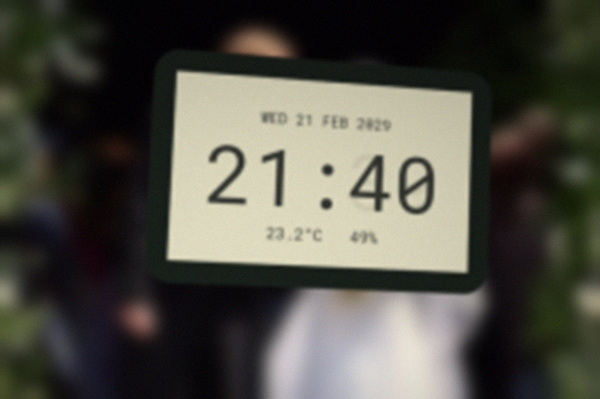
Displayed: **21:40**
